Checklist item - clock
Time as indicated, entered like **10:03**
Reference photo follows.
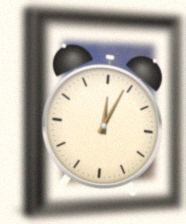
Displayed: **12:04**
